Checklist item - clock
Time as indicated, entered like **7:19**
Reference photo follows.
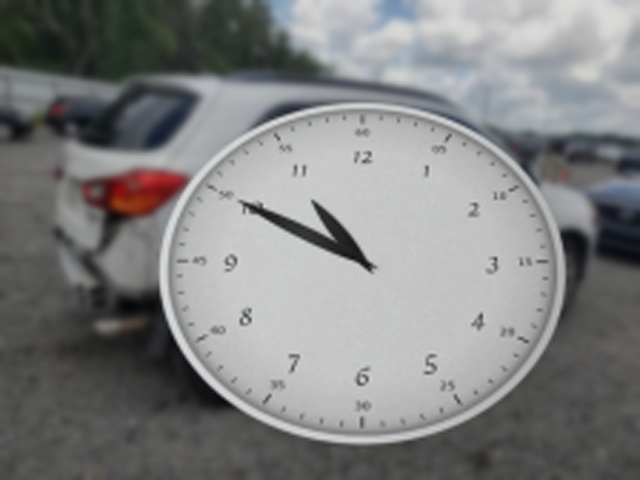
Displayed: **10:50**
